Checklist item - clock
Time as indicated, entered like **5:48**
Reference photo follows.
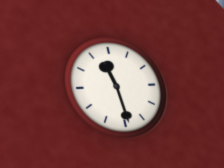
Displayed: **11:29**
